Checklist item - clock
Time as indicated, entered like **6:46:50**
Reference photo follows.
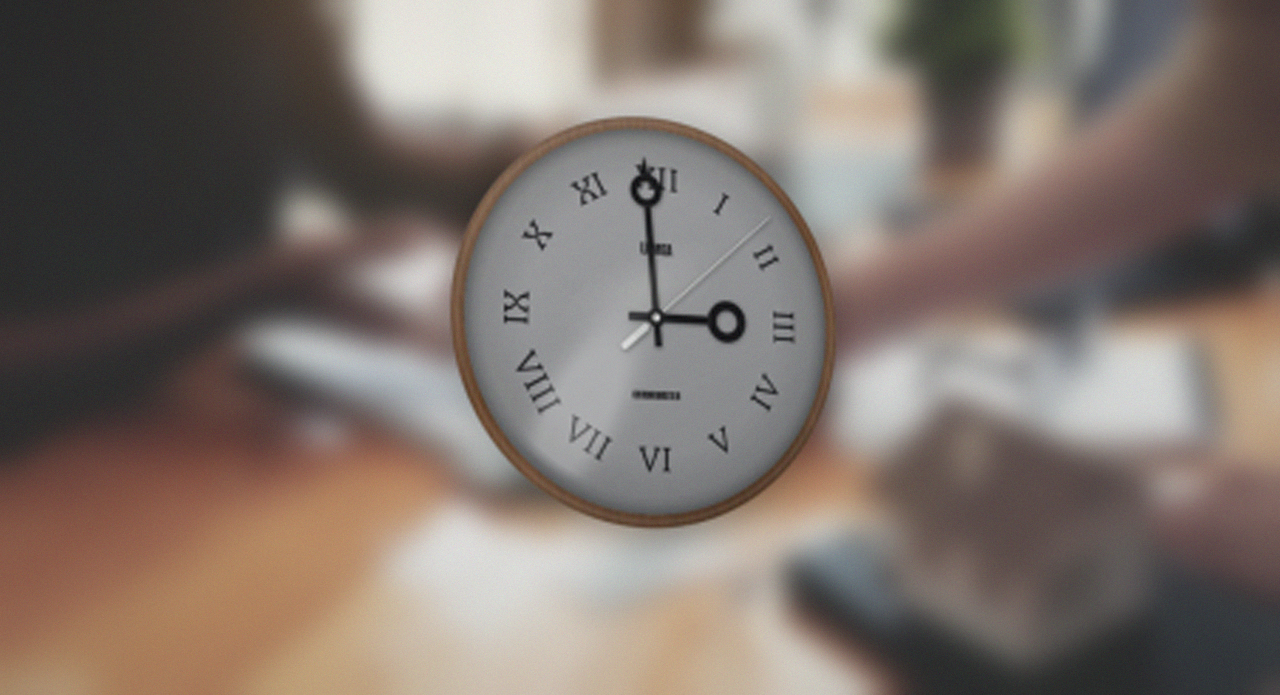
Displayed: **2:59:08**
